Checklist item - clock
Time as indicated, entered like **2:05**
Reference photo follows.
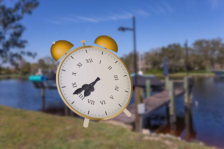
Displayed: **7:42**
